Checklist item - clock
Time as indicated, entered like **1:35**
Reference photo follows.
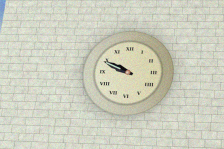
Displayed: **9:49**
